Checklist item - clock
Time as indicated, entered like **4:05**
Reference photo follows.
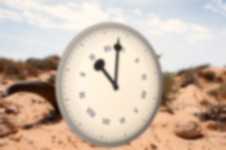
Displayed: **11:03**
